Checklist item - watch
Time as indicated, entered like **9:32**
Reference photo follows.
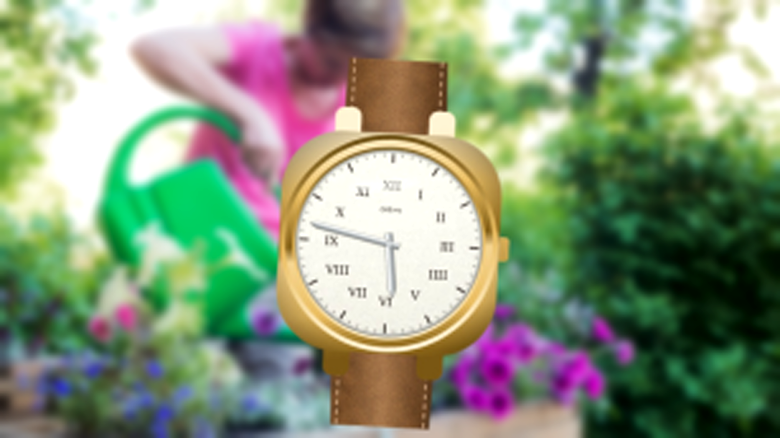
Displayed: **5:47**
